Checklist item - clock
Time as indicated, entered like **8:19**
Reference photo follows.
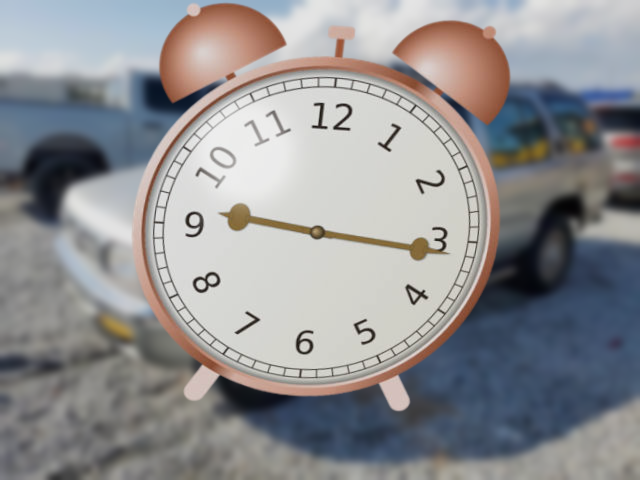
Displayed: **9:16**
